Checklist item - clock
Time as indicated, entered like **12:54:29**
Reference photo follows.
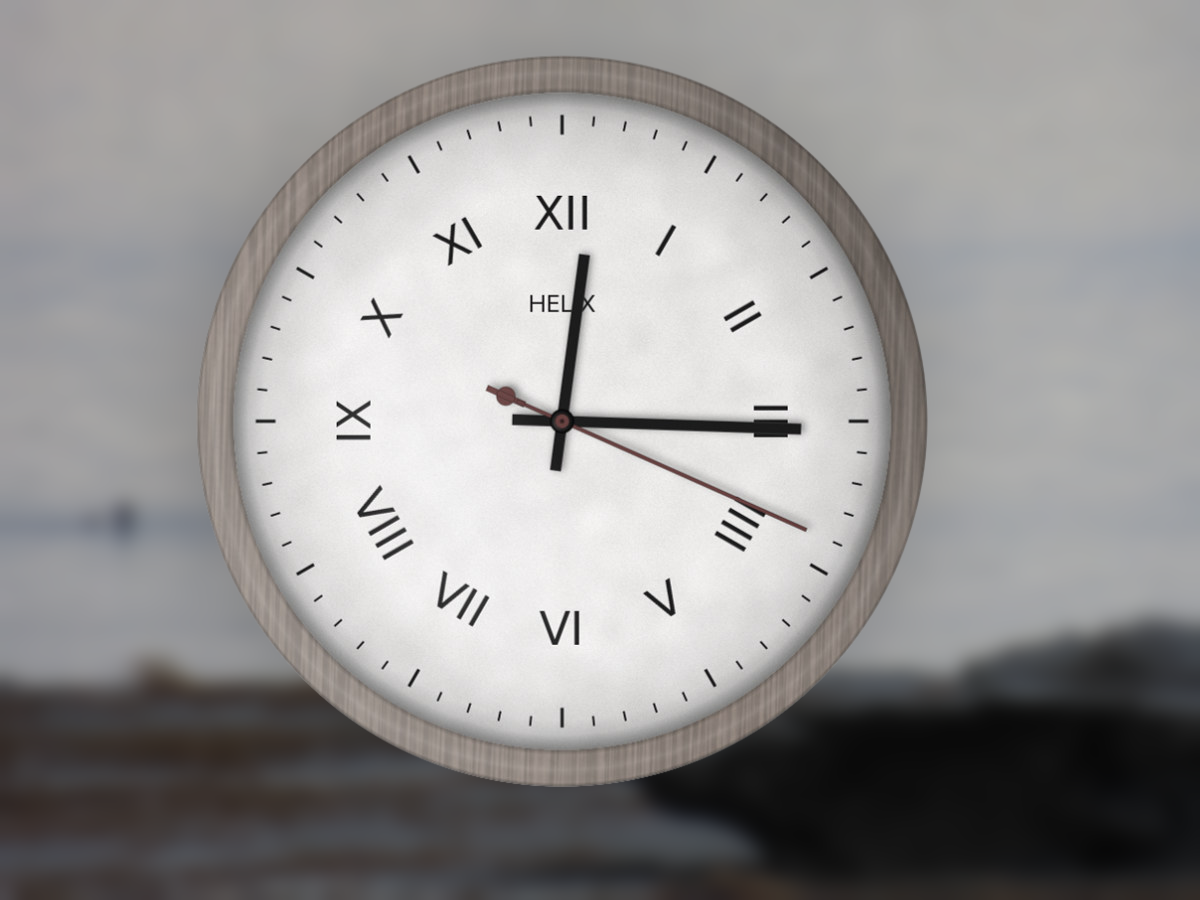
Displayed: **12:15:19**
